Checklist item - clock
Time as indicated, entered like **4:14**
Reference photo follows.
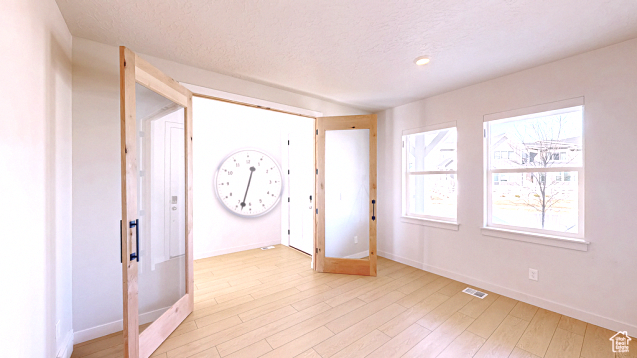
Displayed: **12:33**
